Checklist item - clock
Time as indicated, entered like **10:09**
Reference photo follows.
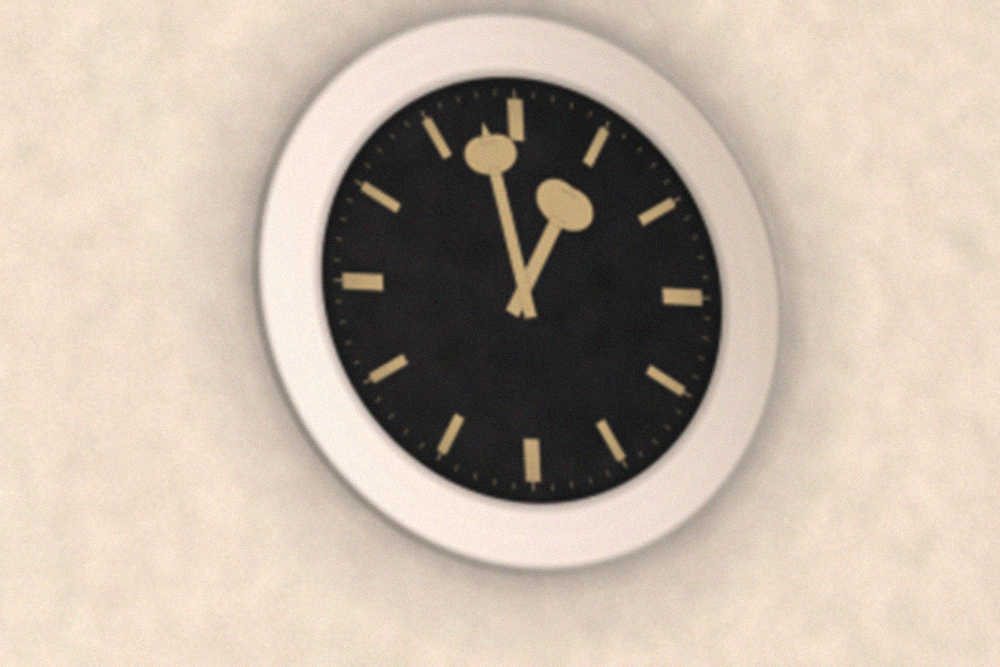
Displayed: **12:58**
